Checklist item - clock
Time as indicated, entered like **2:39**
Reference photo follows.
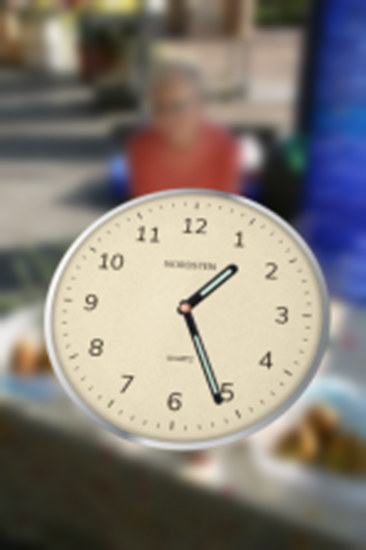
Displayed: **1:26**
